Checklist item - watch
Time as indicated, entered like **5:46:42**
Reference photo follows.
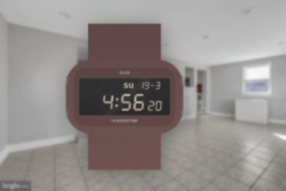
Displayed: **4:56:20**
